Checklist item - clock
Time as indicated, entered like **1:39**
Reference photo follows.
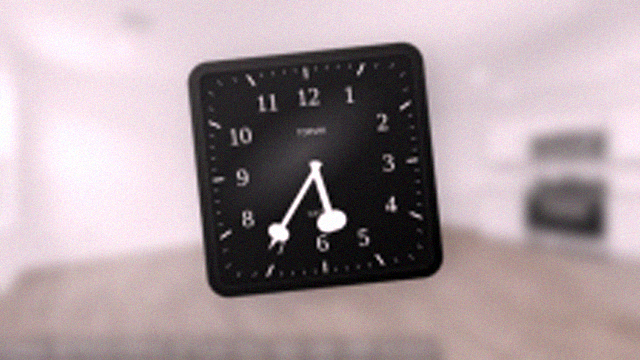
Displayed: **5:36**
